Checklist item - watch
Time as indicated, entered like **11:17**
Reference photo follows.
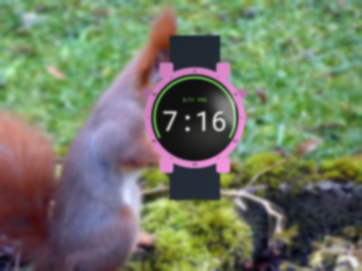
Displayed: **7:16**
